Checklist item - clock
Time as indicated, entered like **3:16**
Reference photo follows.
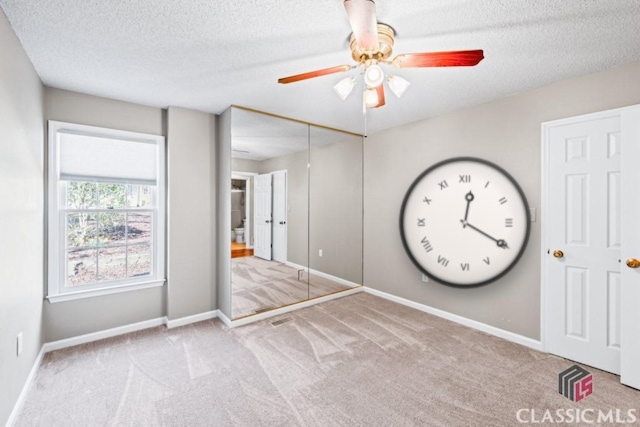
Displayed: **12:20**
